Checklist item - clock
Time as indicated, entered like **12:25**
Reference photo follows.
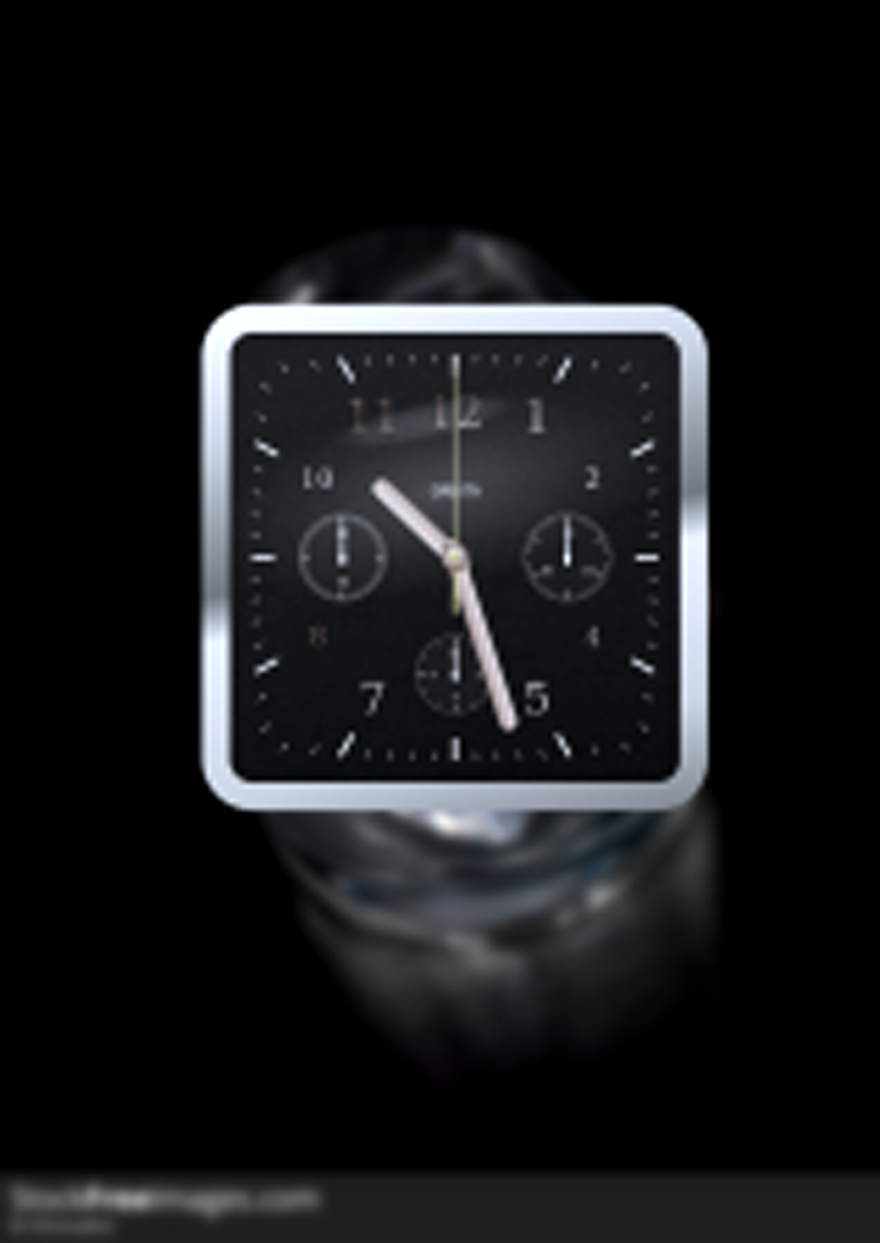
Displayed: **10:27**
